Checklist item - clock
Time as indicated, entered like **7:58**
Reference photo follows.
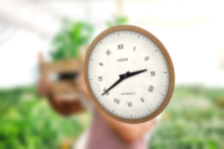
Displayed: **2:40**
